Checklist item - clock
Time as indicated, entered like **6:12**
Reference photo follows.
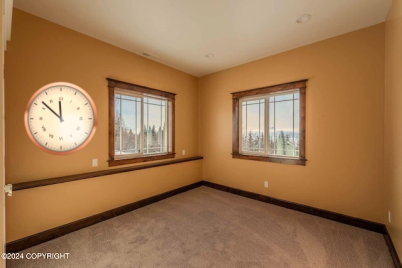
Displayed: **11:52**
